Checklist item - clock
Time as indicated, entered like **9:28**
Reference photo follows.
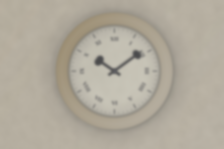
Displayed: **10:09**
